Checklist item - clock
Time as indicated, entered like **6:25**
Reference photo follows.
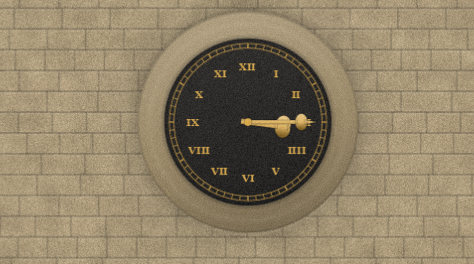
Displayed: **3:15**
